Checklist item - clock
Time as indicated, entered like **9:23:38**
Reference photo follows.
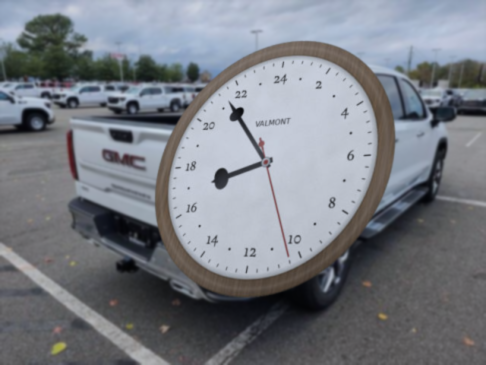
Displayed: **16:53:26**
